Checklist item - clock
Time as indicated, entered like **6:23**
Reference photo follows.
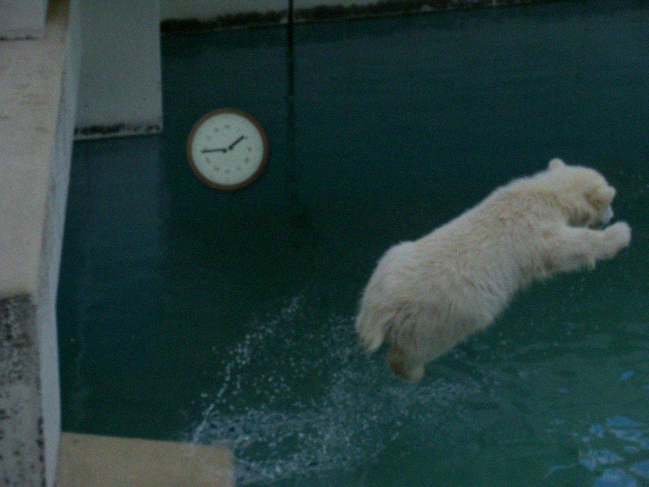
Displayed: **1:44**
